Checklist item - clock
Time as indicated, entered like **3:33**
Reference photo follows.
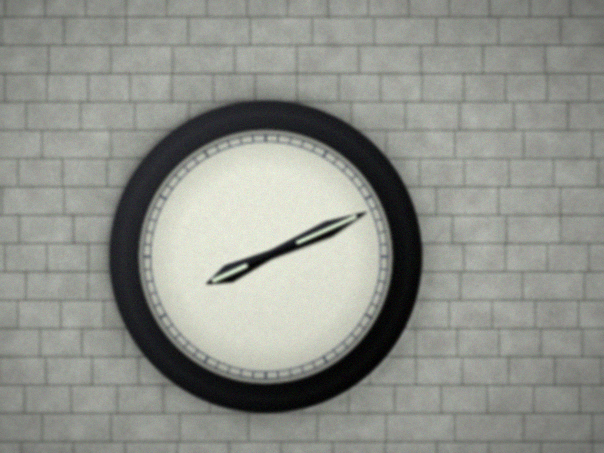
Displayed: **8:11**
